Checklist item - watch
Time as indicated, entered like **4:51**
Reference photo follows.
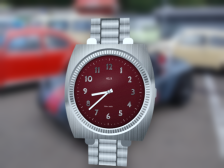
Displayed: **8:38**
